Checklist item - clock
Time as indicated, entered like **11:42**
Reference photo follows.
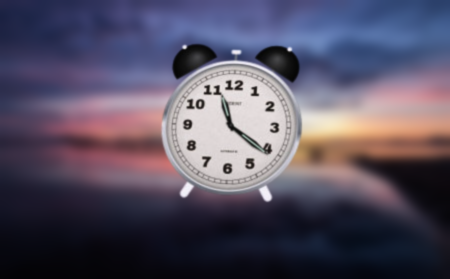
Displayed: **11:21**
